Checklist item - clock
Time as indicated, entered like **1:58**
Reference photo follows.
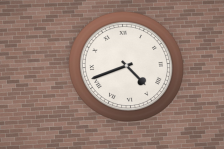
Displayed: **4:42**
